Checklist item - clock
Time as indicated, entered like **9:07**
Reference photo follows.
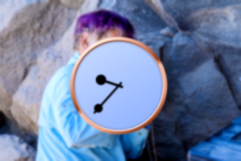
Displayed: **9:37**
